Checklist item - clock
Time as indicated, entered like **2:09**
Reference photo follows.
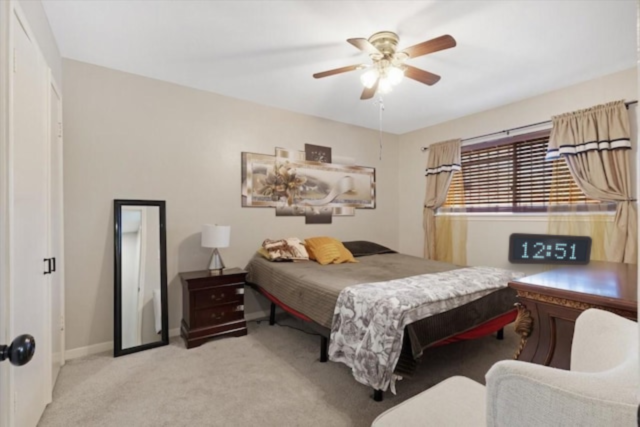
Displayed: **12:51**
